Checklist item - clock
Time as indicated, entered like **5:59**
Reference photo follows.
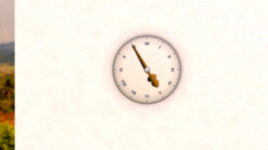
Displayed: **4:55**
